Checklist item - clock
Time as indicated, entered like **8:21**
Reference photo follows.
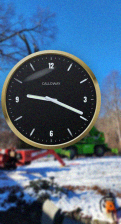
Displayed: **9:19**
